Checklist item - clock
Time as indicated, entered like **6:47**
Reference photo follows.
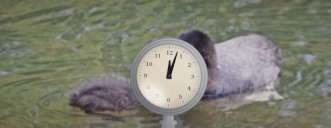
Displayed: **12:03**
